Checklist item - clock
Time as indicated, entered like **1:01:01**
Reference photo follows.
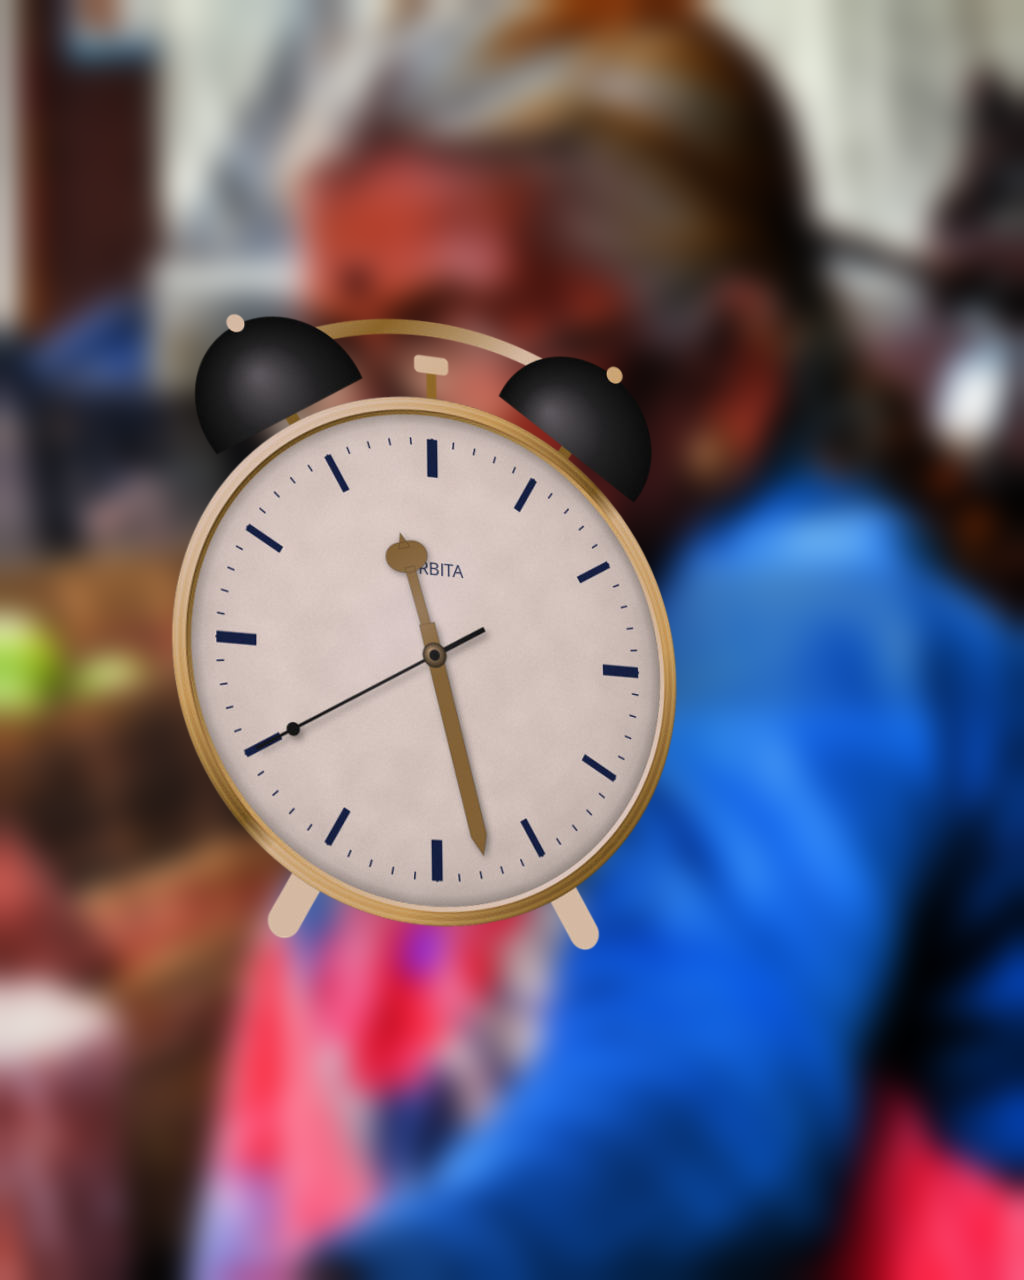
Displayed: **11:27:40**
